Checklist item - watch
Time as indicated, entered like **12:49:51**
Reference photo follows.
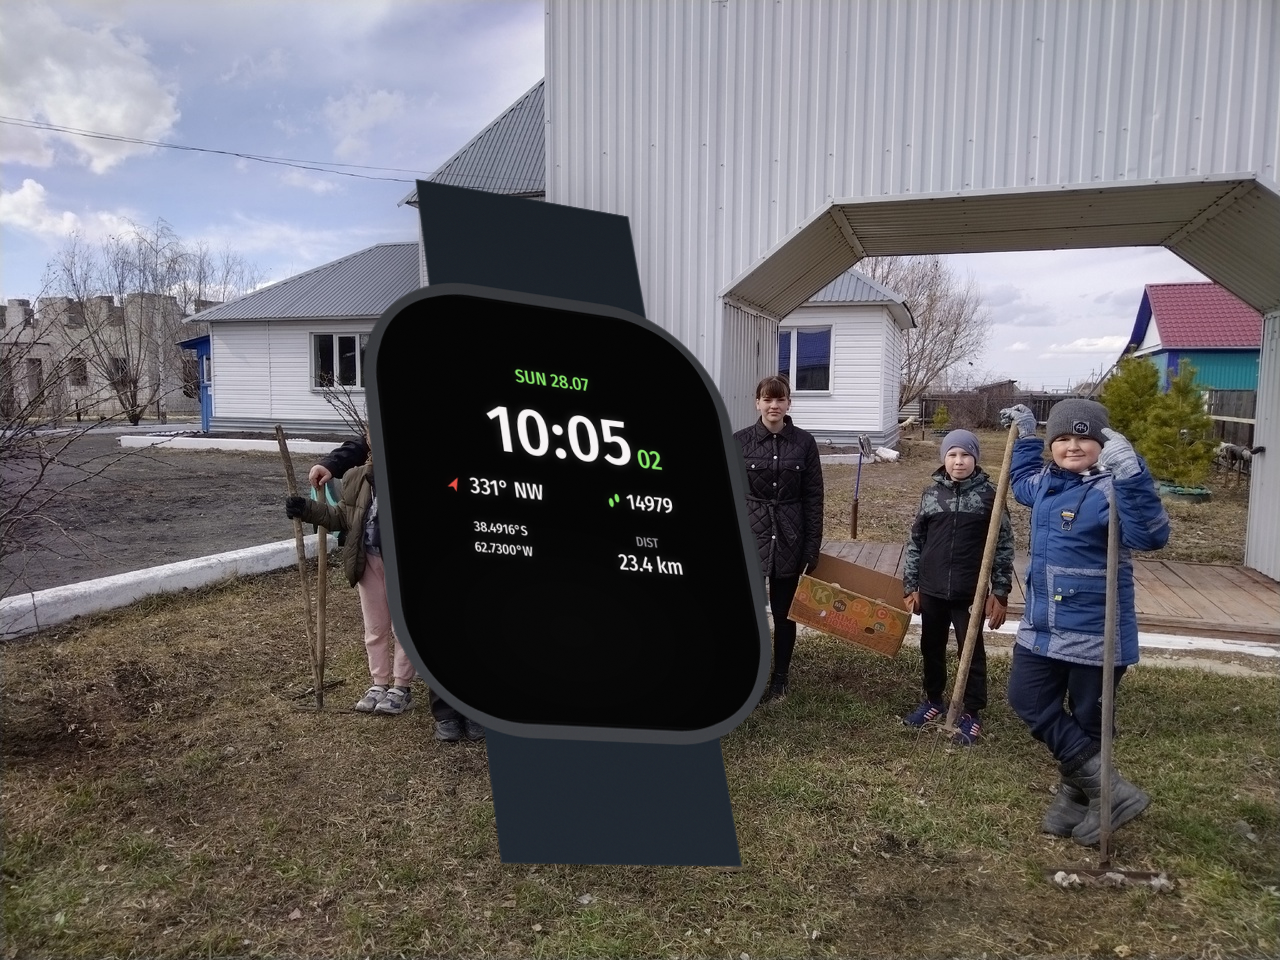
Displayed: **10:05:02**
